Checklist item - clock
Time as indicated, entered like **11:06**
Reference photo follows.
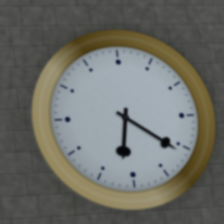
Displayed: **6:21**
